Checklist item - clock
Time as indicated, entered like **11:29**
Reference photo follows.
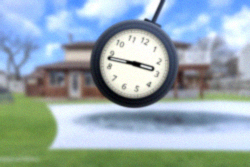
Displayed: **2:43**
